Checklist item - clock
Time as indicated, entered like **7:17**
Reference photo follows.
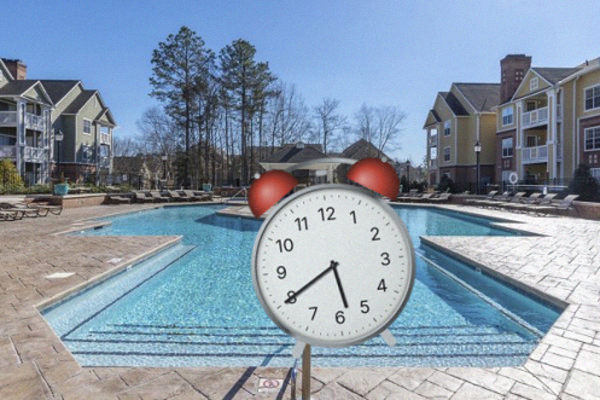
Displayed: **5:40**
